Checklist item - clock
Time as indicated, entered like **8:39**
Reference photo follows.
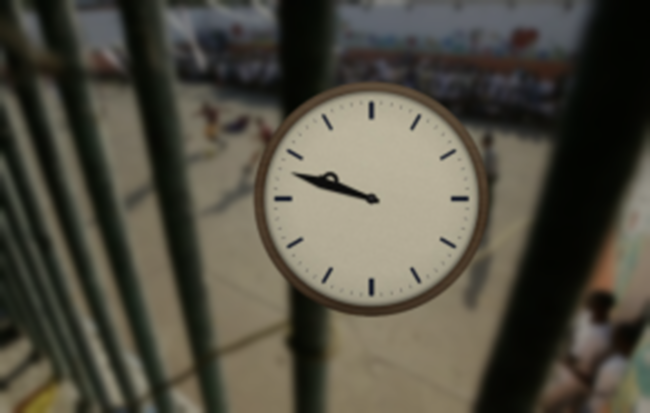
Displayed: **9:48**
